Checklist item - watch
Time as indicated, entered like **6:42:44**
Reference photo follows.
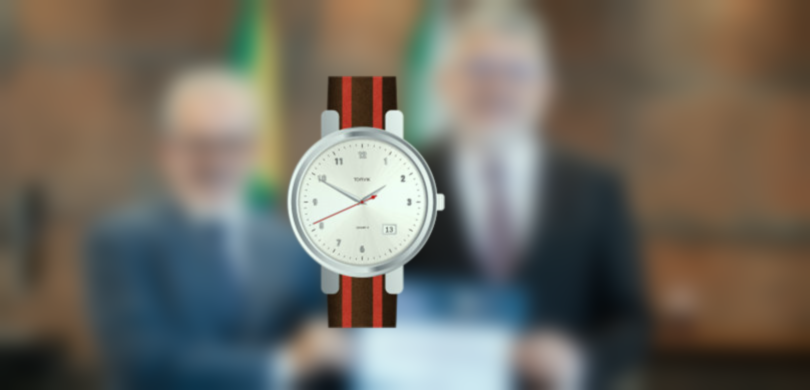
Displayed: **1:49:41**
